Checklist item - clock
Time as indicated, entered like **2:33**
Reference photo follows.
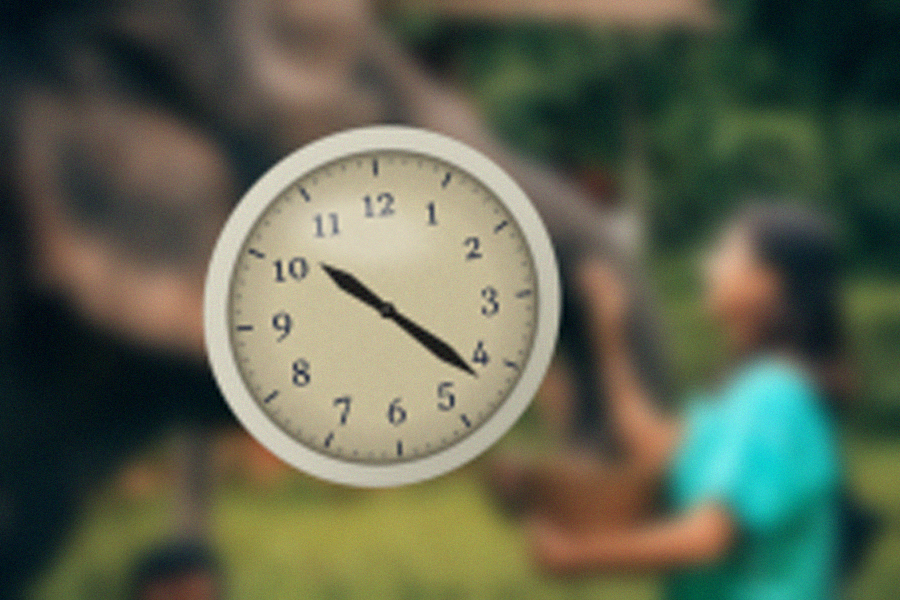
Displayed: **10:22**
